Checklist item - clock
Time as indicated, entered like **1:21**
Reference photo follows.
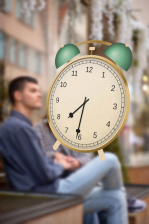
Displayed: **7:31**
